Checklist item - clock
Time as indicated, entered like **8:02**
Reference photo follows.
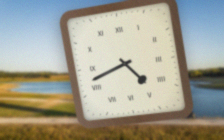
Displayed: **4:42**
